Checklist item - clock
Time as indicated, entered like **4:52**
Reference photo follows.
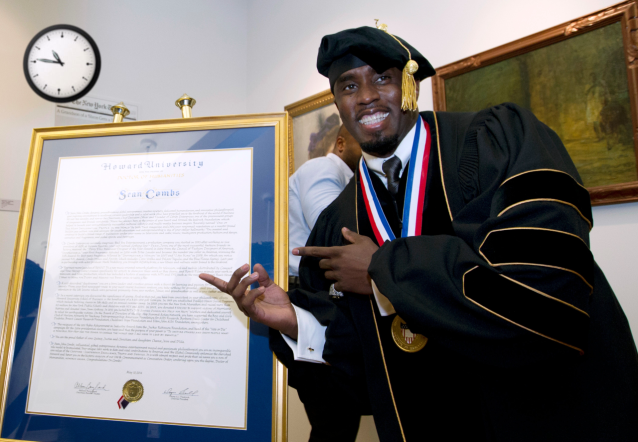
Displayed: **10:46**
